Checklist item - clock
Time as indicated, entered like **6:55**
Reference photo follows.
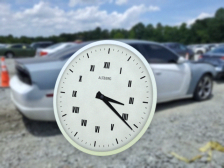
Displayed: **3:21**
